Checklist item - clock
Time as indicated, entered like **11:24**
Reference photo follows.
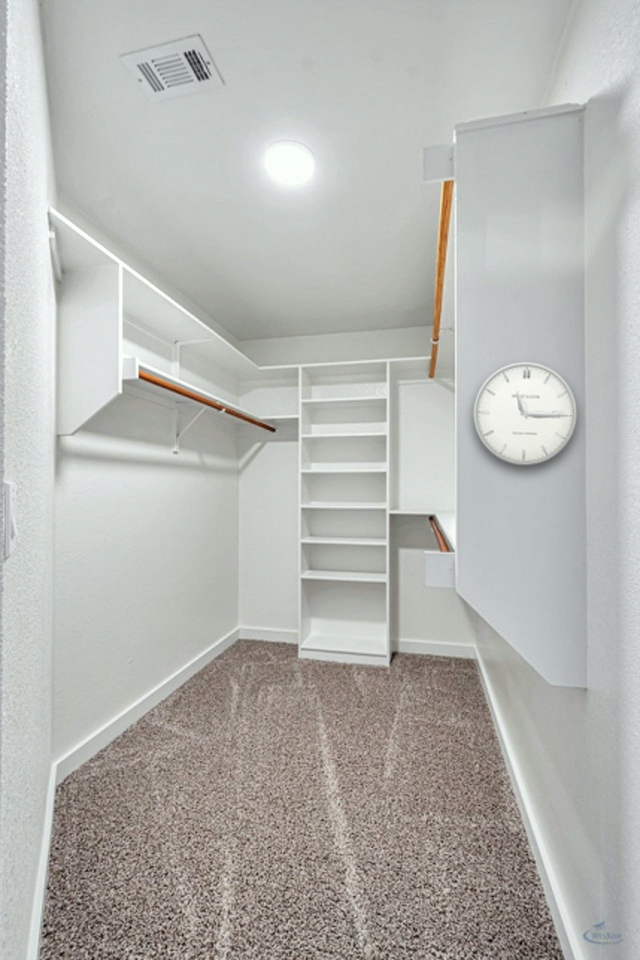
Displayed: **11:15**
